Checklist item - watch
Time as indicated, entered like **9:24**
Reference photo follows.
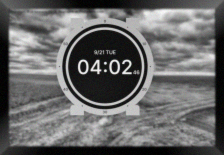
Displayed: **4:02**
